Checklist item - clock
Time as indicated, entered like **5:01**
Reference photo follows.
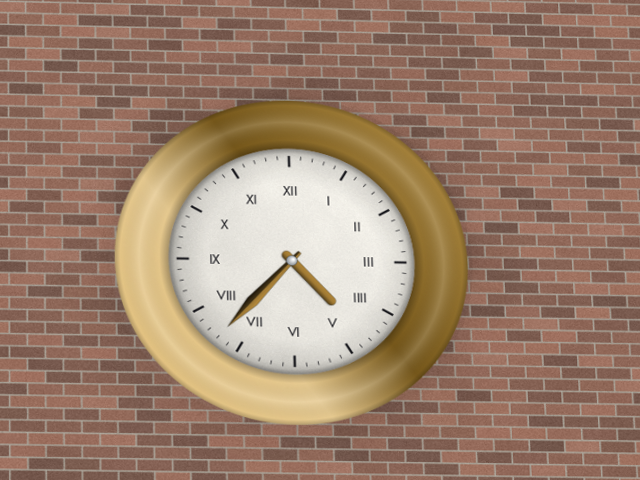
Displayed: **4:37**
